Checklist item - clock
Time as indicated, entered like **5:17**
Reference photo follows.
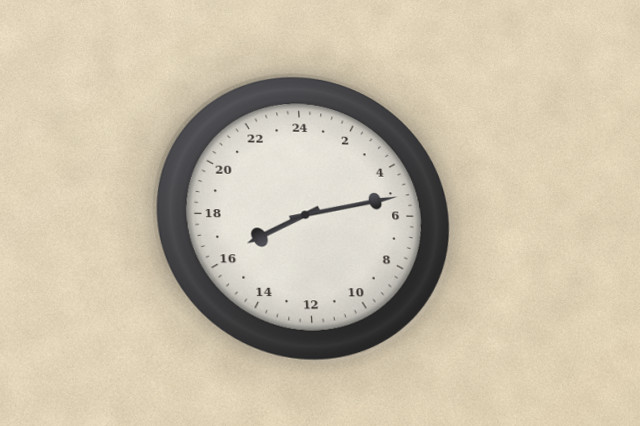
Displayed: **16:13**
